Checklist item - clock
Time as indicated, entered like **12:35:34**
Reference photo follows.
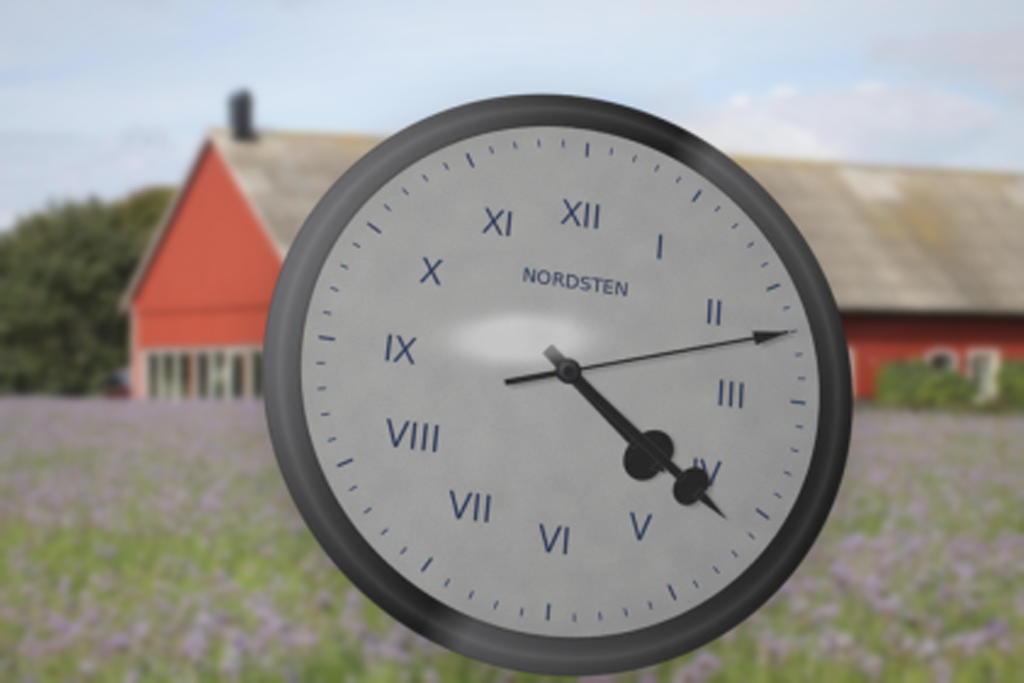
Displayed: **4:21:12**
